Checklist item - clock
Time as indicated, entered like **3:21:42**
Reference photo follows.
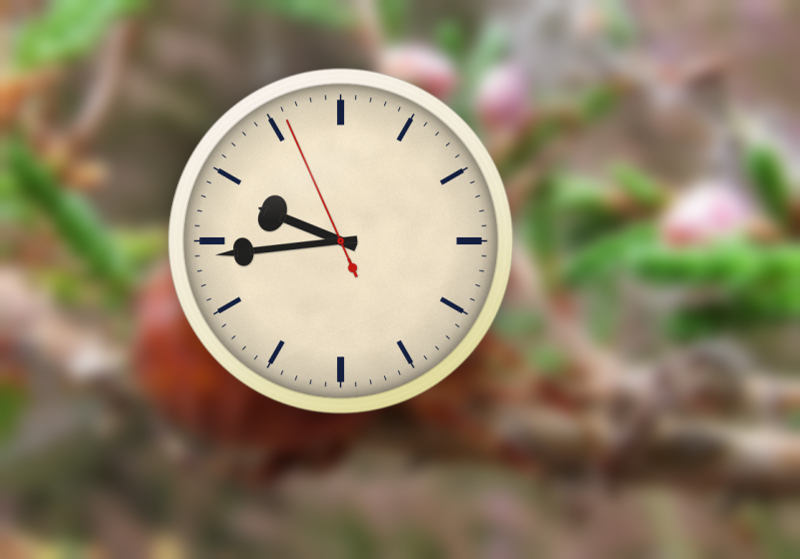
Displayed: **9:43:56**
